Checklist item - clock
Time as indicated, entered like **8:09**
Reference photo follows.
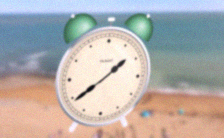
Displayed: **1:39**
